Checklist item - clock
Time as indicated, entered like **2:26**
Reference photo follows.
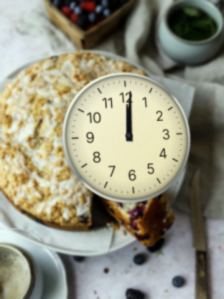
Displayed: **12:01**
